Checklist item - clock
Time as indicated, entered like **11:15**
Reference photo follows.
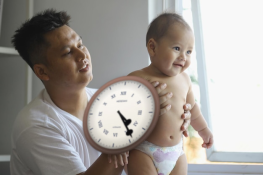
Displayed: **4:24**
